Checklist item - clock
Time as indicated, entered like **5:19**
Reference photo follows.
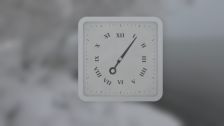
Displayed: **7:06**
